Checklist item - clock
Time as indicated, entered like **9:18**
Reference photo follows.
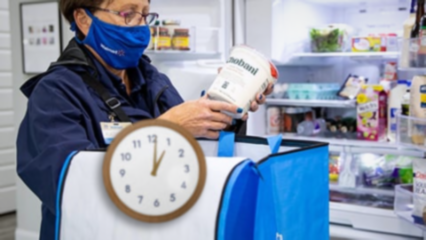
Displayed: **1:01**
